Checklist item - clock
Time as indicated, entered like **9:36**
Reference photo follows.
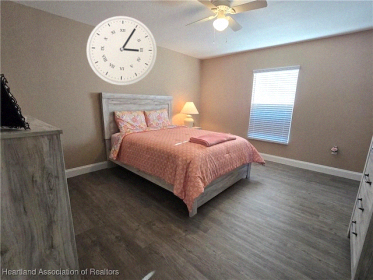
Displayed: **3:05**
